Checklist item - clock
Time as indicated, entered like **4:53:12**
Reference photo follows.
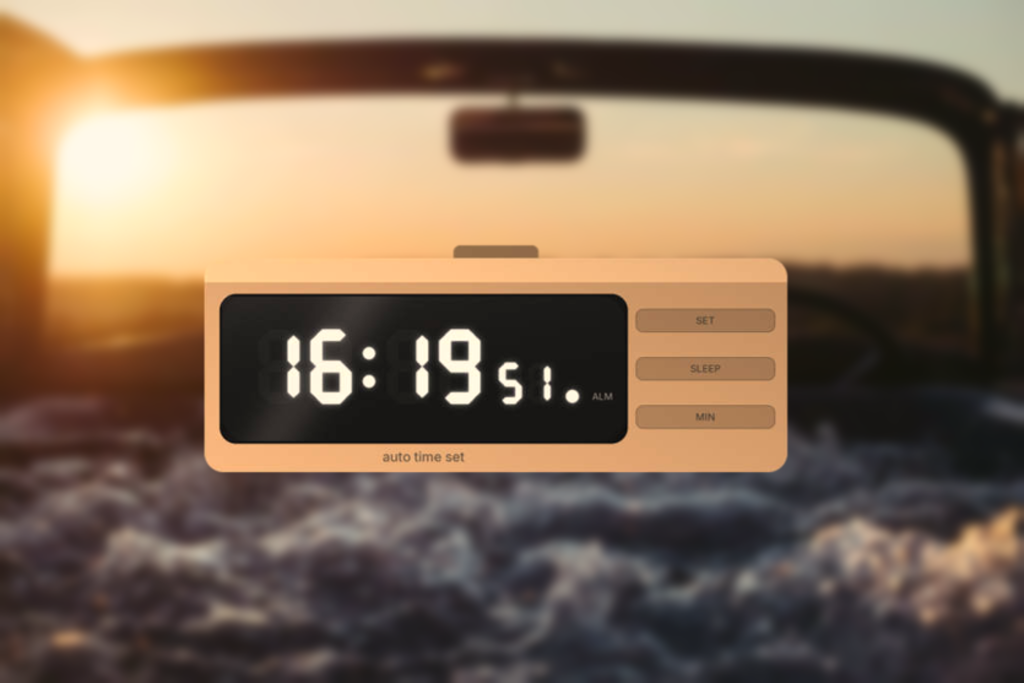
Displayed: **16:19:51**
